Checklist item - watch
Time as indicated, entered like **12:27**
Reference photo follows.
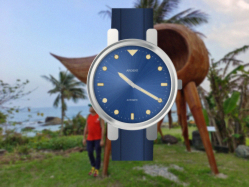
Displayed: **10:20**
